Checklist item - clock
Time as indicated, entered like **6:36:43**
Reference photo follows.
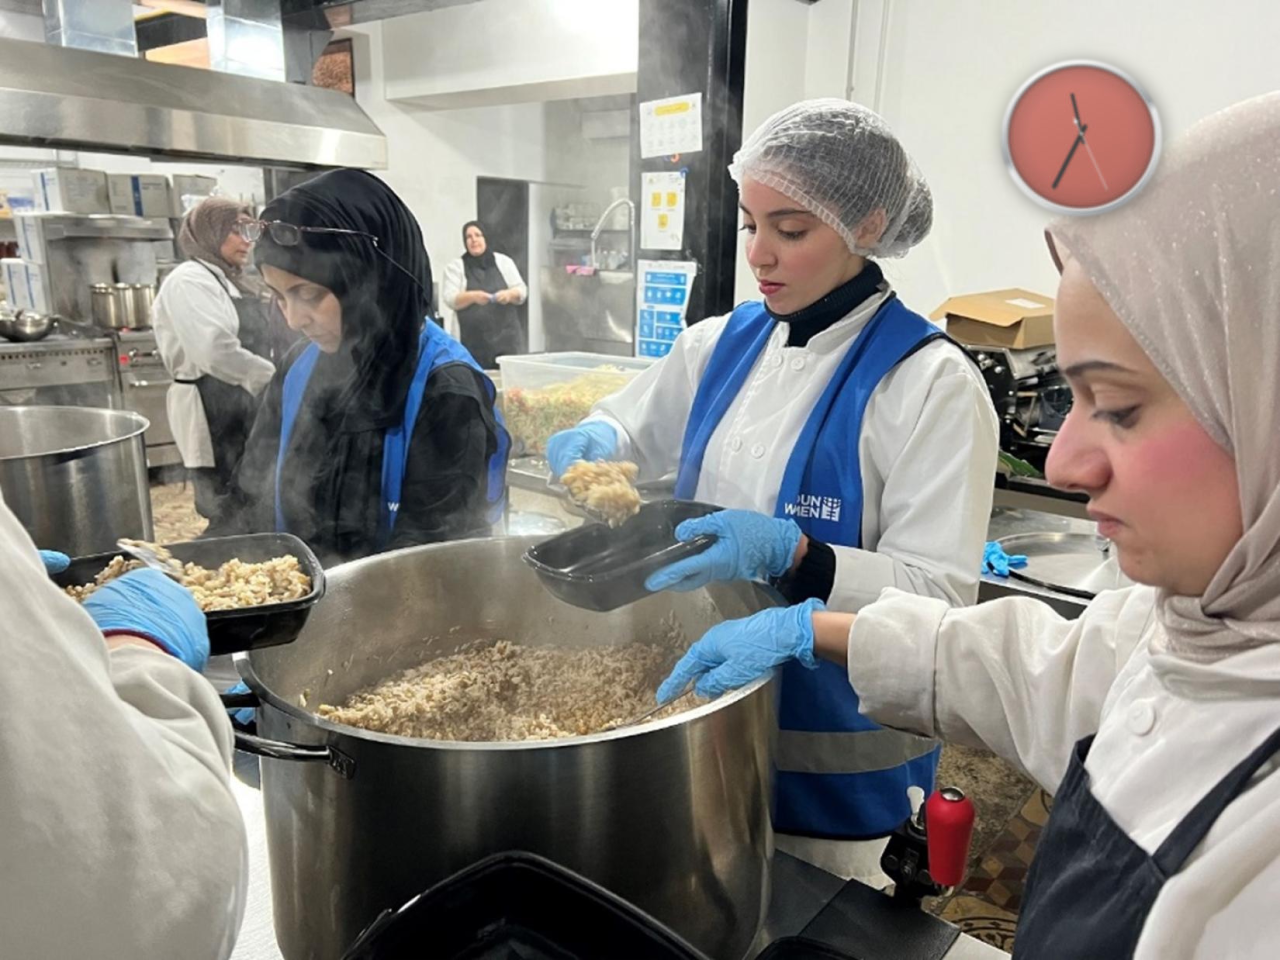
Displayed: **11:34:26**
